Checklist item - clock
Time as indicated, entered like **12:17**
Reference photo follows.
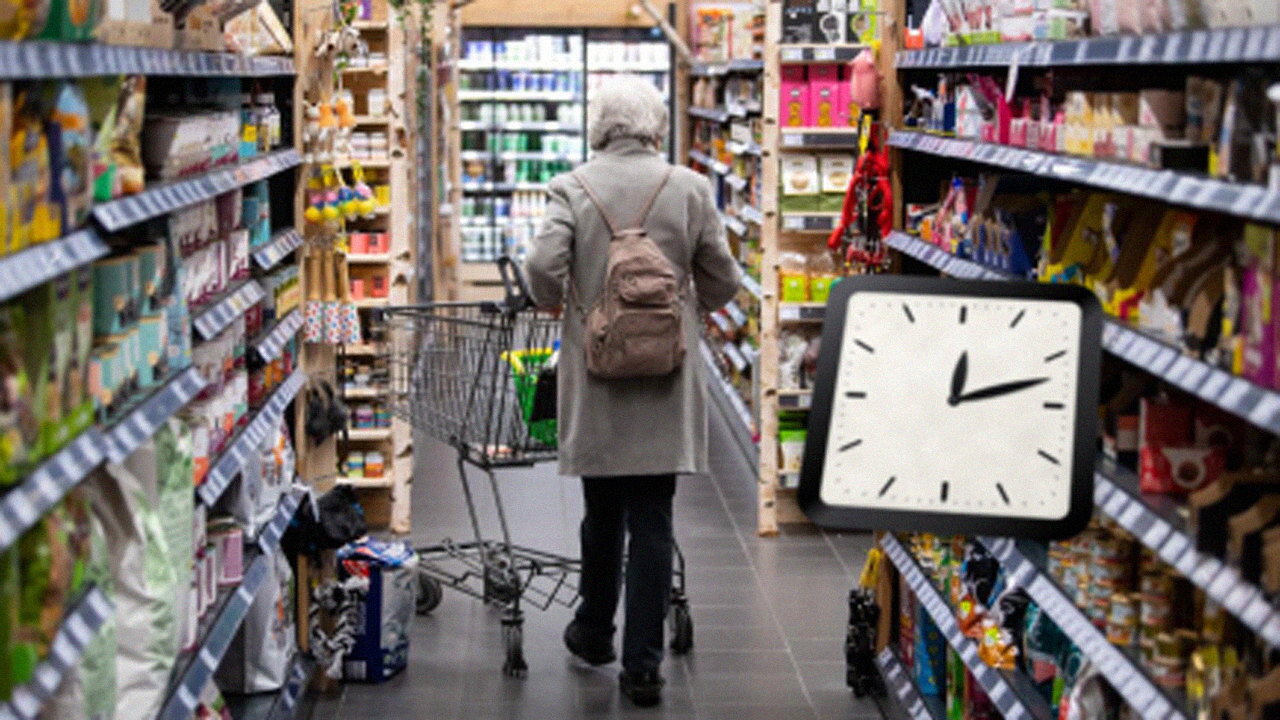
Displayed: **12:12**
